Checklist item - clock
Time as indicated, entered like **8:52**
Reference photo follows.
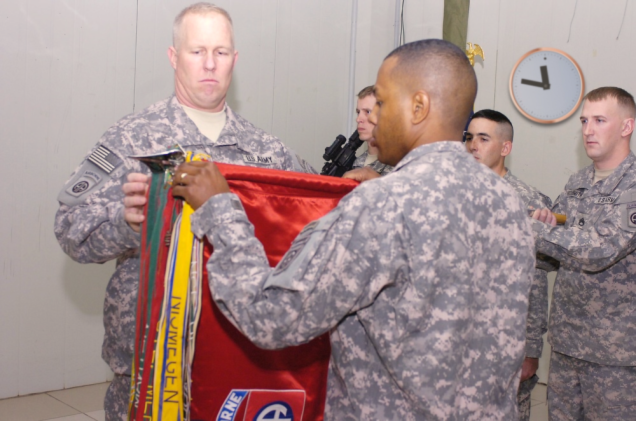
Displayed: **11:47**
